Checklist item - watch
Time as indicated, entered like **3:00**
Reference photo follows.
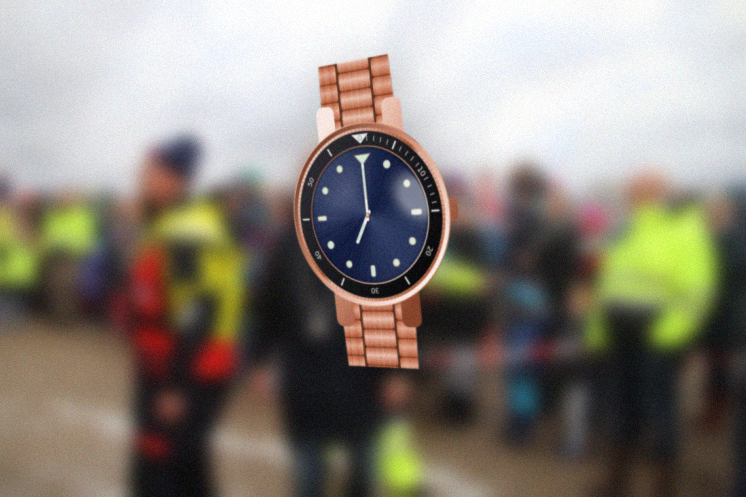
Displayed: **7:00**
